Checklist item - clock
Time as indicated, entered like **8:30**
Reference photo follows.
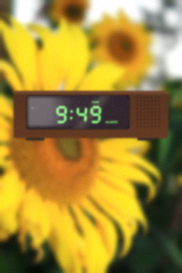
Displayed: **9:49**
